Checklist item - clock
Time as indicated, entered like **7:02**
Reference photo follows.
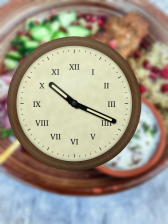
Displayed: **10:19**
